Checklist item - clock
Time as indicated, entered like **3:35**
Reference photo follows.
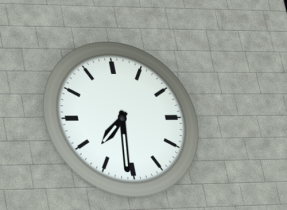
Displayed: **7:31**
